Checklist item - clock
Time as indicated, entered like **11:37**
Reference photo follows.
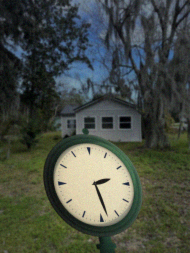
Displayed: **2:28**
